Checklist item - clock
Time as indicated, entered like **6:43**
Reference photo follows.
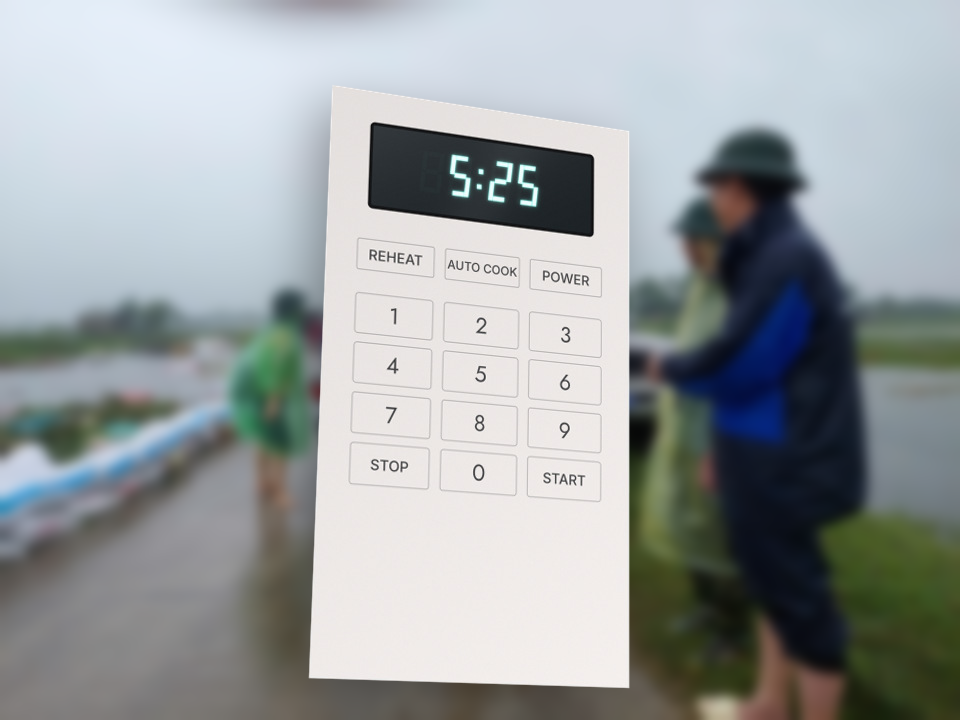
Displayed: **5:25**
